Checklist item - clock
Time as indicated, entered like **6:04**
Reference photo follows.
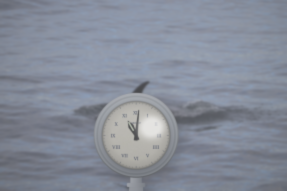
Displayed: **11:01**
